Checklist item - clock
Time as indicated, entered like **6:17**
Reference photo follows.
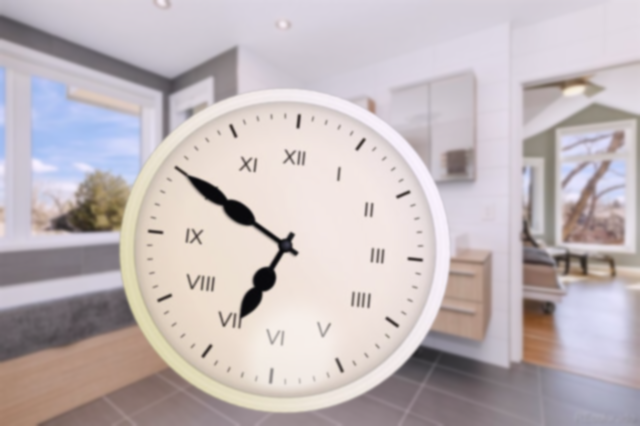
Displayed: **6:50**
